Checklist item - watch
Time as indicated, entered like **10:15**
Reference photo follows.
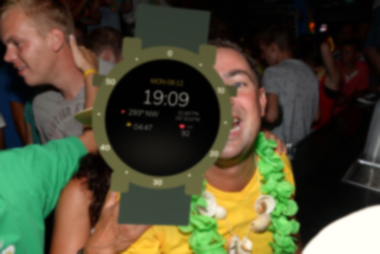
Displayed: **19:09**
